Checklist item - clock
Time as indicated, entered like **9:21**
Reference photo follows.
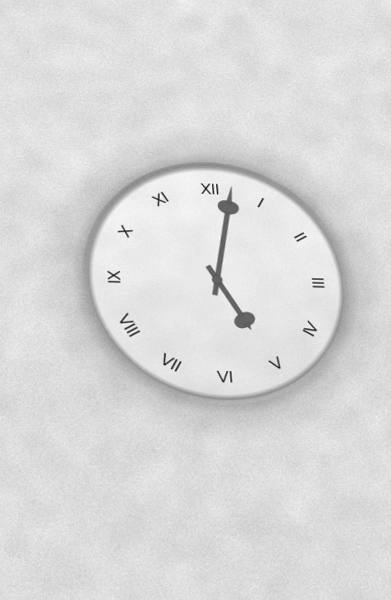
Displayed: **5:02**
